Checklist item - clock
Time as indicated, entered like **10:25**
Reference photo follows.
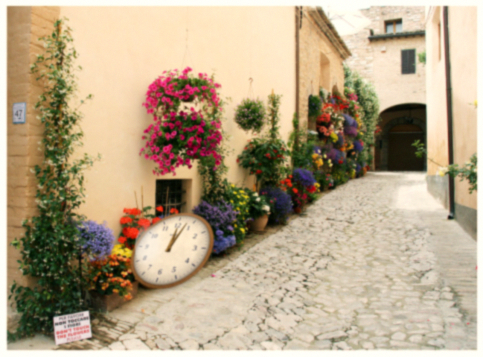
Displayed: **12:03**
